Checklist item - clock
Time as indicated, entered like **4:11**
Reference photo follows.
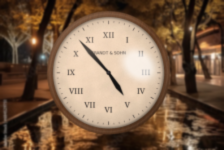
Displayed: **4:53**
